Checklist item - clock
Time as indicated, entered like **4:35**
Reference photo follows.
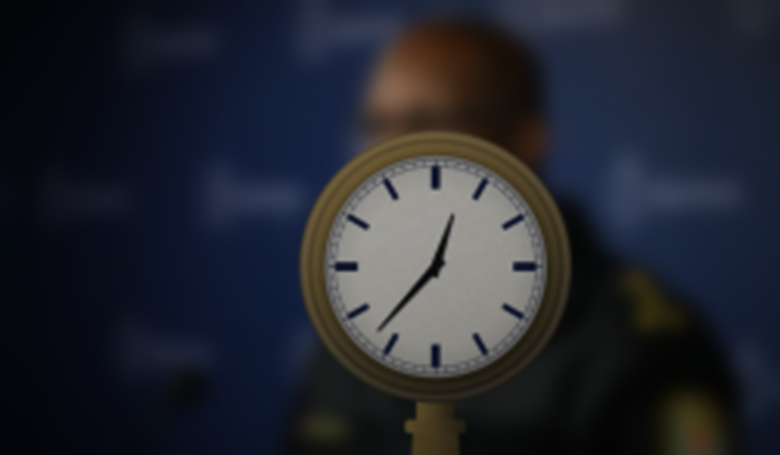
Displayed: **12:37**
